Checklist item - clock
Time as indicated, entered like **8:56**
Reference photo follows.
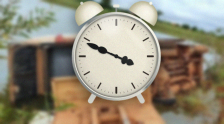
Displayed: **3:49**
